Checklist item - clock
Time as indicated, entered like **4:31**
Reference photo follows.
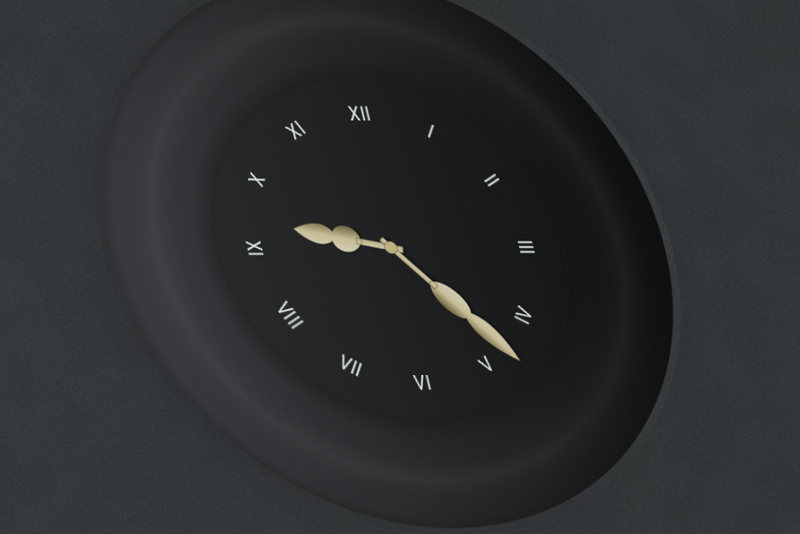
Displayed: **9:23**
